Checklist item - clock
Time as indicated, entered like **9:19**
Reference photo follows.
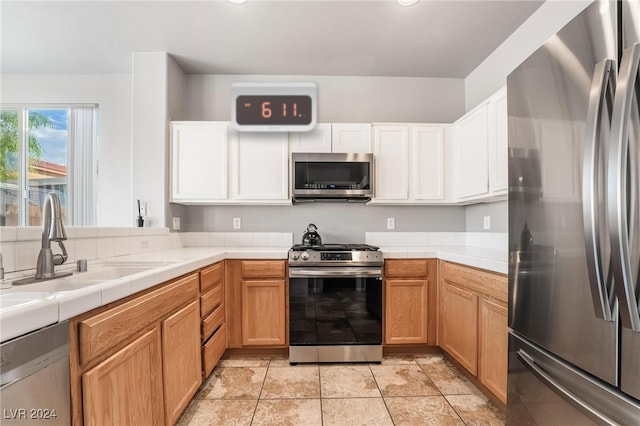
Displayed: **6:11**
